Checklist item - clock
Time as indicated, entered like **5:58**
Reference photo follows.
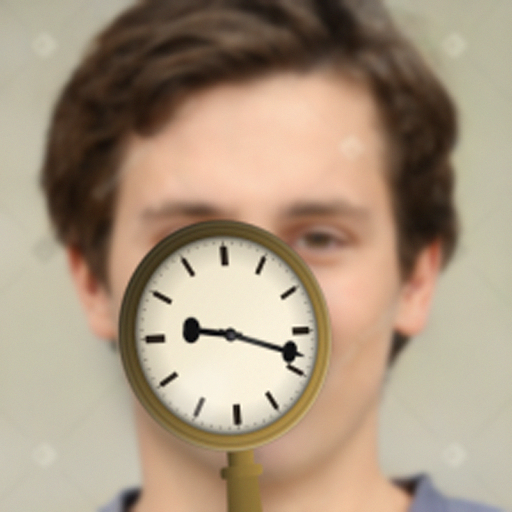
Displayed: **9:18**
